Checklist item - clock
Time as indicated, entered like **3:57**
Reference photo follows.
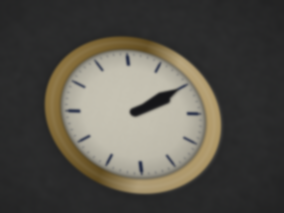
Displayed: **2:10**
